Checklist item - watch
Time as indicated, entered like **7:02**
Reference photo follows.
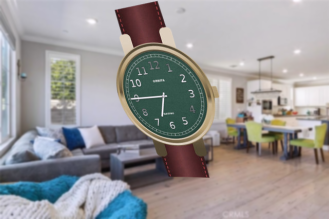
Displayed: **6:45**
